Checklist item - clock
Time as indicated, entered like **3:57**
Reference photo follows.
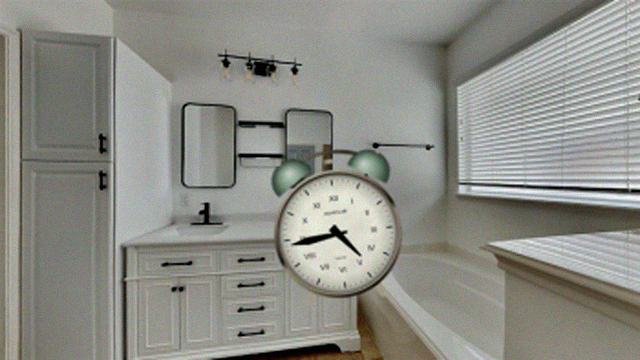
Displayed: **4:44**
